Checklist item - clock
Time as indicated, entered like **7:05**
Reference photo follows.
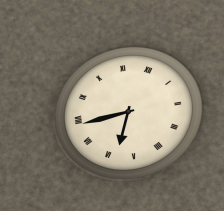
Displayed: **5:39**
